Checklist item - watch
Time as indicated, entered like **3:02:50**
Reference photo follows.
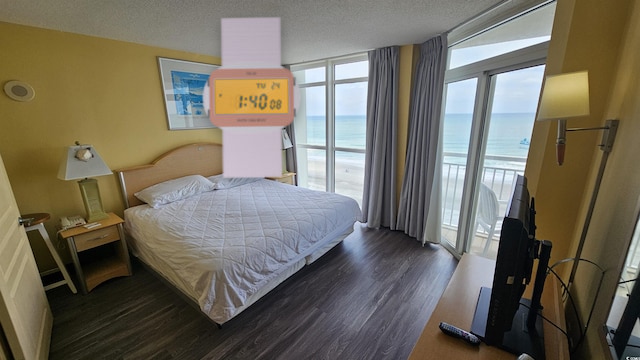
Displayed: **1:40:08**
